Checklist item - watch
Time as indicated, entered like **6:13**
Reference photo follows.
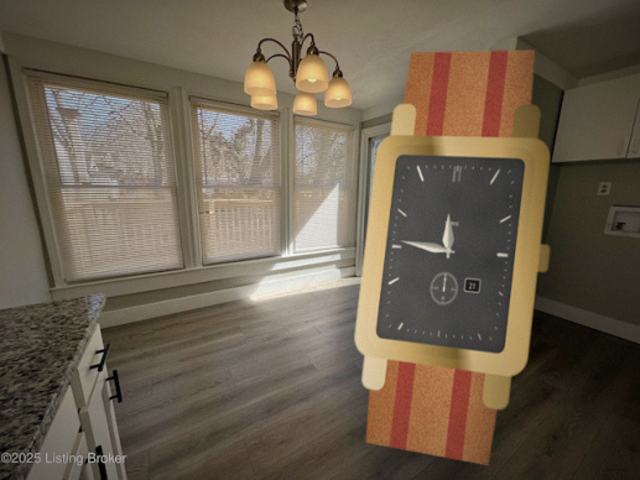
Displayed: **11:46**
